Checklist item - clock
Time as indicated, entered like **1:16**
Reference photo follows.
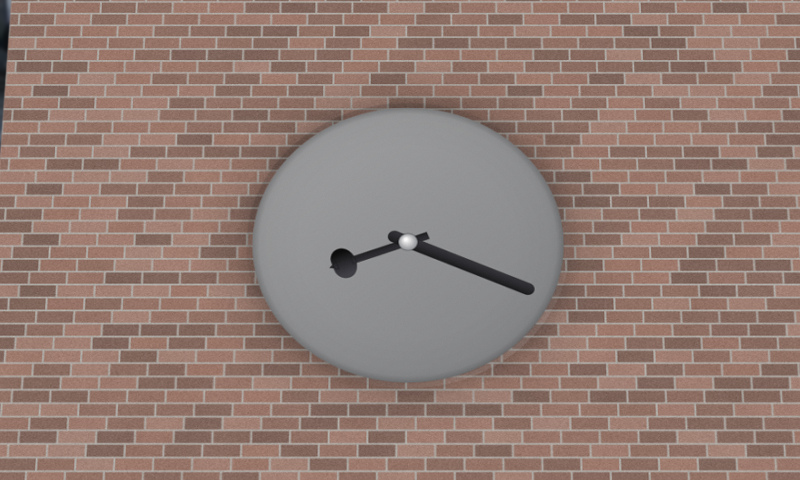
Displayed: **8:19**
